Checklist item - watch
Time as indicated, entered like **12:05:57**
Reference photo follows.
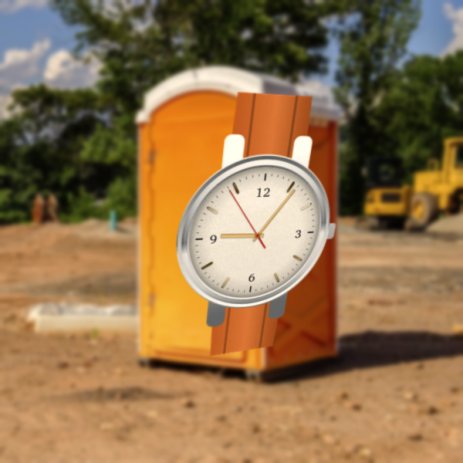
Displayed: **9:05:54**
